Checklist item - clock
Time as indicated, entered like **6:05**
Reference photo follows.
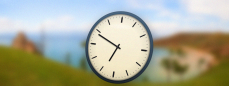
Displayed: **6:49**
